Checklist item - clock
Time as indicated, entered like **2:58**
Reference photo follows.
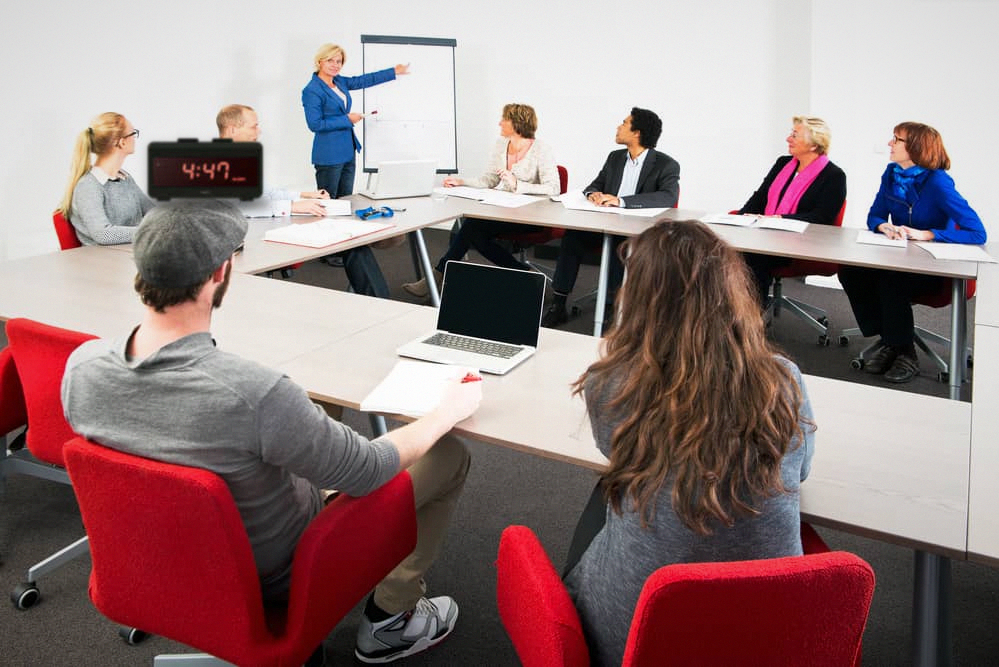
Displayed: **4:47**
